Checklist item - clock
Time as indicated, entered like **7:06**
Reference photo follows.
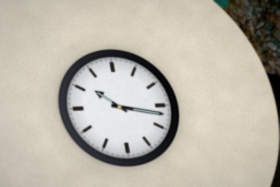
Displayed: **10:17**
